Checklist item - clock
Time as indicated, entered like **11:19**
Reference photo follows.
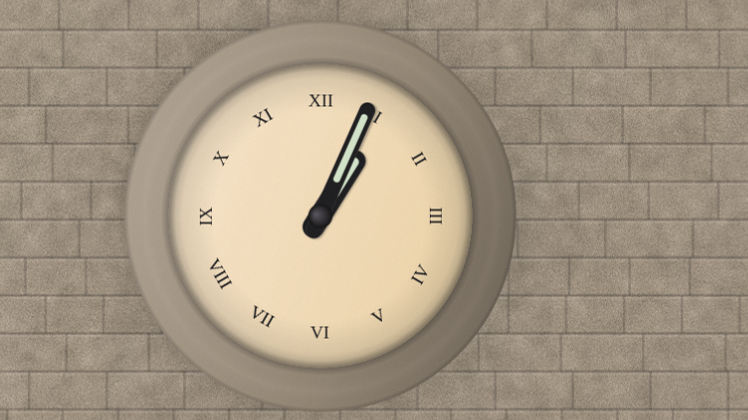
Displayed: **1:04**
